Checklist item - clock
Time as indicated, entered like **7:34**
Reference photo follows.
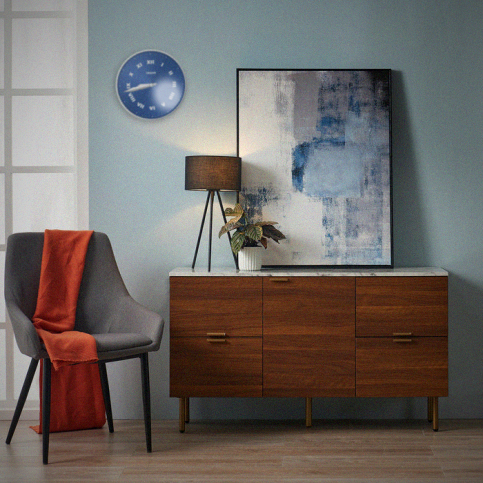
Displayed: **8:43**
